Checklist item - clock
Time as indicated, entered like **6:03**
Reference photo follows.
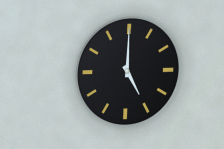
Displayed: **5:00**
